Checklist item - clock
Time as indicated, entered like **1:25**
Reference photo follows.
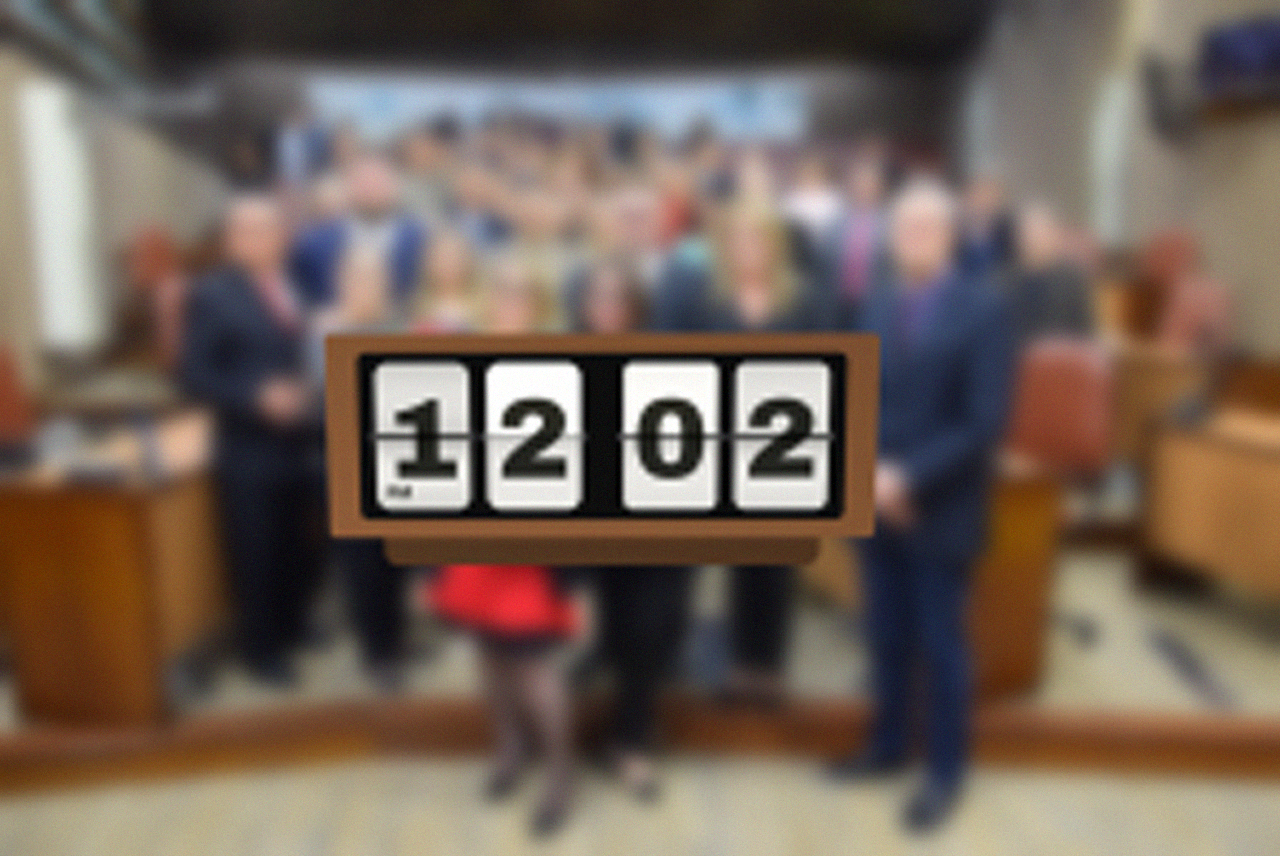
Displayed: **12:02**
